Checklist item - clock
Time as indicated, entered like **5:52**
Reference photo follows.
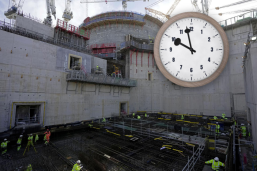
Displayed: **9:58**
